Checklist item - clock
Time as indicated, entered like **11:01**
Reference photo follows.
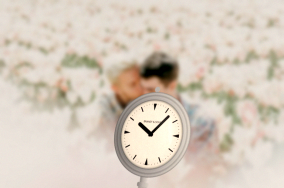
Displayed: **10:07**
